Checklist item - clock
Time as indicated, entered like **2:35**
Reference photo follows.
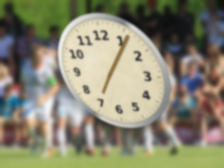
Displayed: **7:06**
